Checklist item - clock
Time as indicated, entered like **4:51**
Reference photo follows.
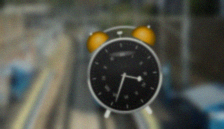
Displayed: **3:34**
